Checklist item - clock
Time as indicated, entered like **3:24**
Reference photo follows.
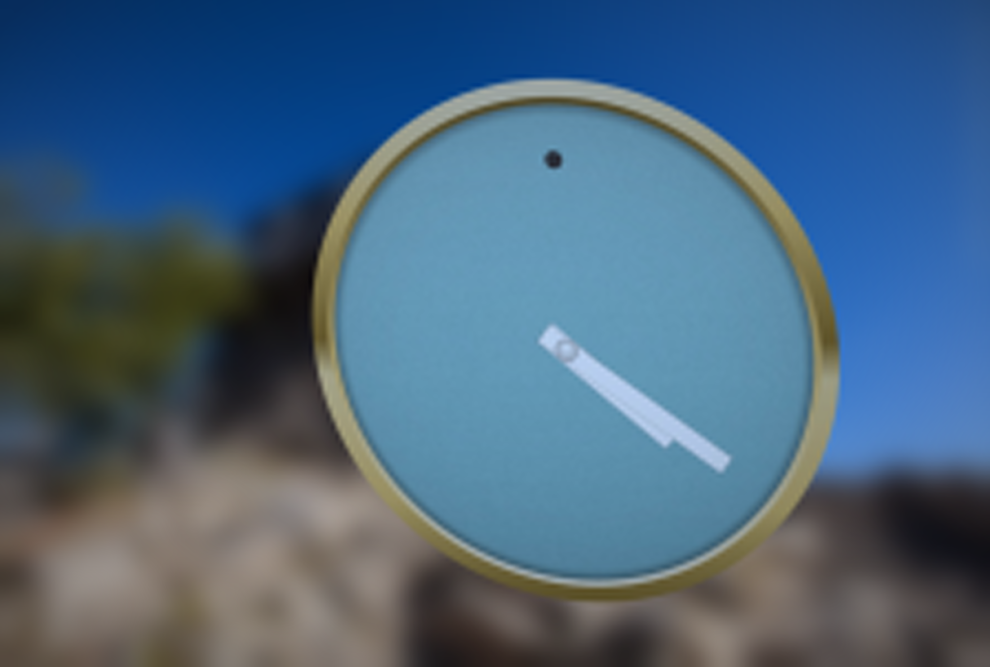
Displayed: **4:21**
